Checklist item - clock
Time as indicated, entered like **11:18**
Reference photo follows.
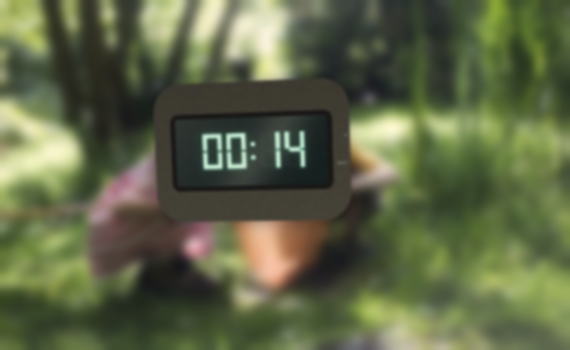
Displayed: **0:14**
